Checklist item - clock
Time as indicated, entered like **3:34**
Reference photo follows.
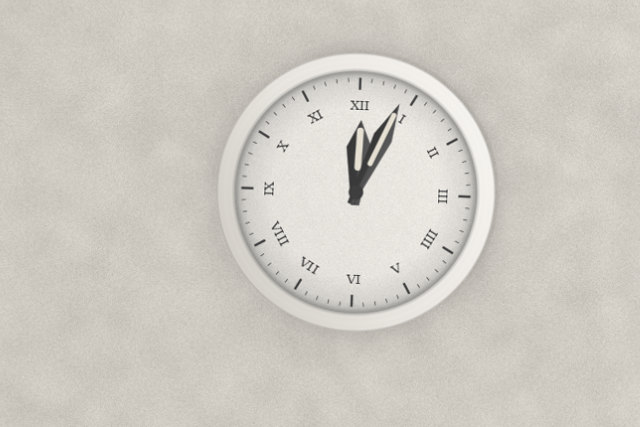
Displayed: **12:04**
